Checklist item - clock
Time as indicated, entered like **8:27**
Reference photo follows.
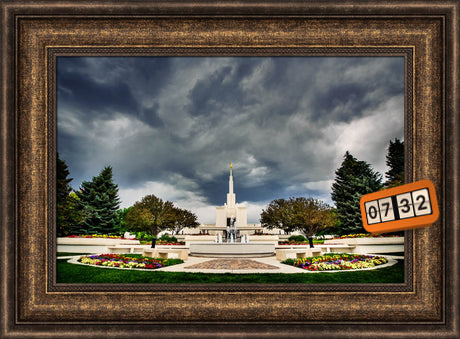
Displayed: **7:32**
